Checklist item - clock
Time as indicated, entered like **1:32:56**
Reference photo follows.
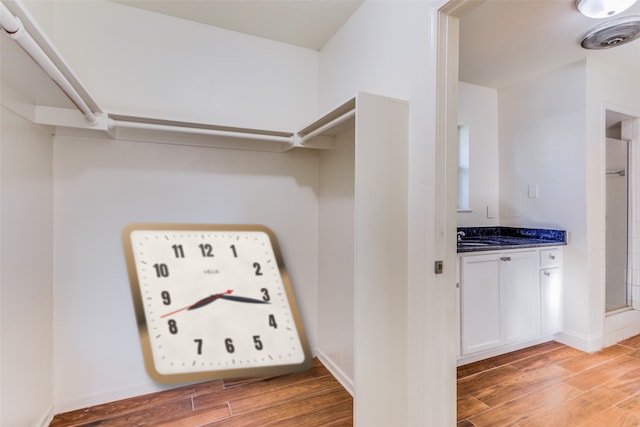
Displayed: **8:16:42**
